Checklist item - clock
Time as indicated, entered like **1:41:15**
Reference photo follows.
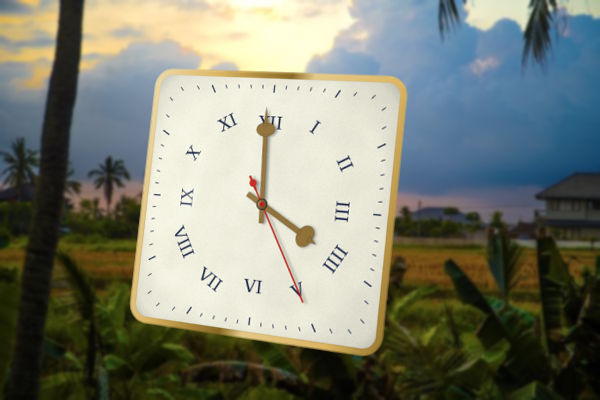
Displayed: **3:59:25**
